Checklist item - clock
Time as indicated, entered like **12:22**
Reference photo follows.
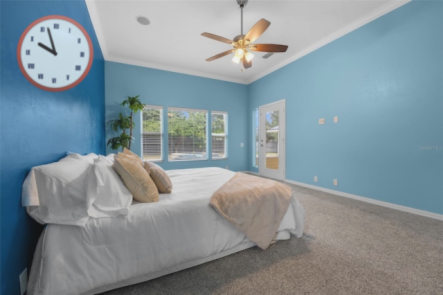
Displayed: **9:57**
